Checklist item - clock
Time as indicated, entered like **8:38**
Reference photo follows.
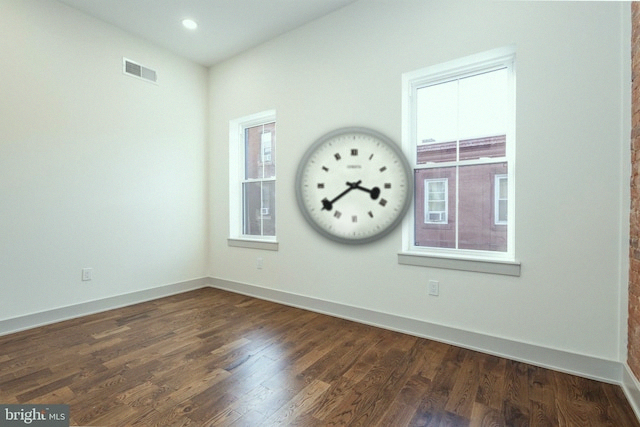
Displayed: **3:39**
